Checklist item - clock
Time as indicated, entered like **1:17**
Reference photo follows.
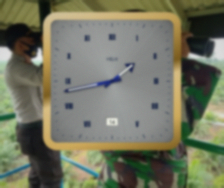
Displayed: **1:43**
